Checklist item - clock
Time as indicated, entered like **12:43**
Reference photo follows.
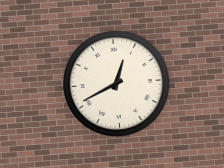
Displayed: **12:41**
